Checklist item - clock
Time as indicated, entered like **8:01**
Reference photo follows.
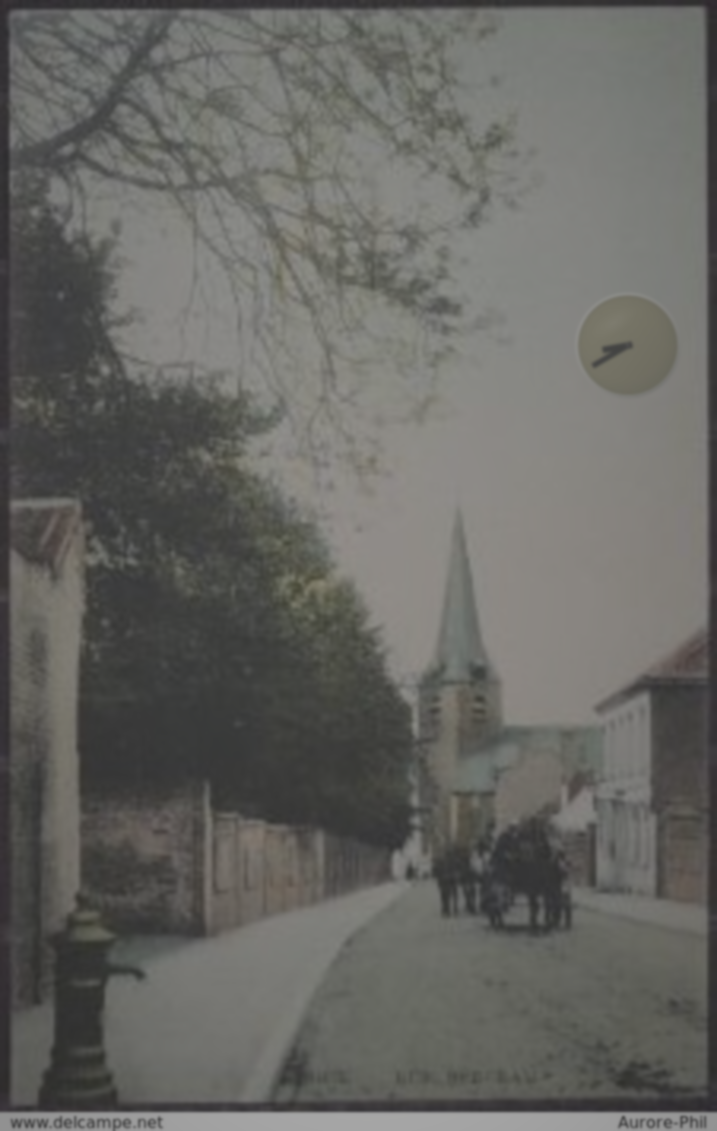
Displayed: **8:40**
